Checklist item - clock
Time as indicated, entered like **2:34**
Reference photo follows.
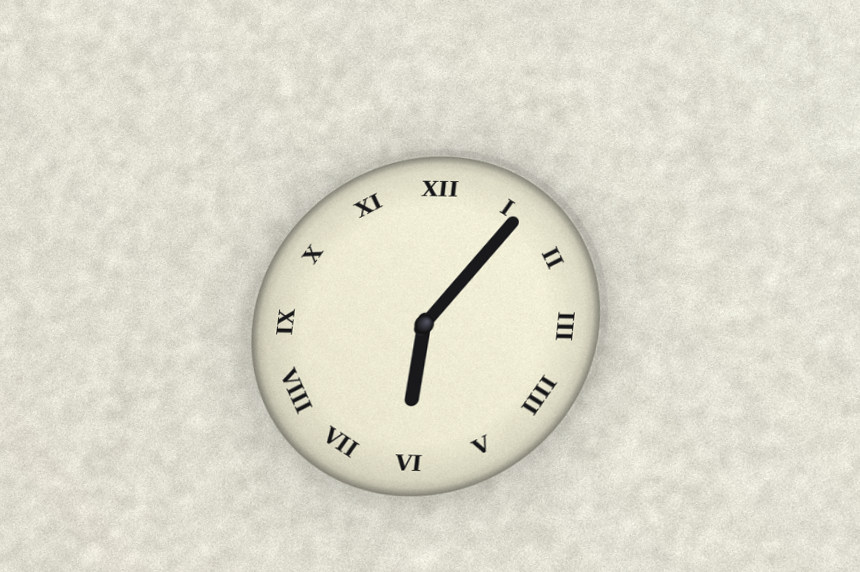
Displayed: **6:06**
